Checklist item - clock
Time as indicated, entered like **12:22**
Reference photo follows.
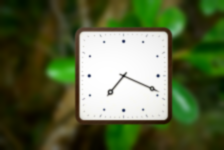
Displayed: **7:19**
